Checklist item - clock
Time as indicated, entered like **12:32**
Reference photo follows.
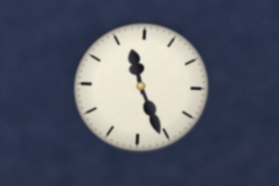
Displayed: **11:26**
